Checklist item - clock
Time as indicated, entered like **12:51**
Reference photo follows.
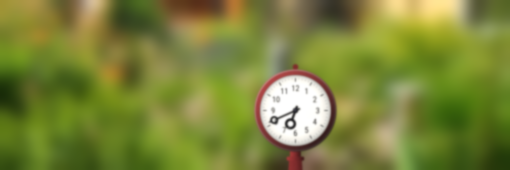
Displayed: **6:41**
